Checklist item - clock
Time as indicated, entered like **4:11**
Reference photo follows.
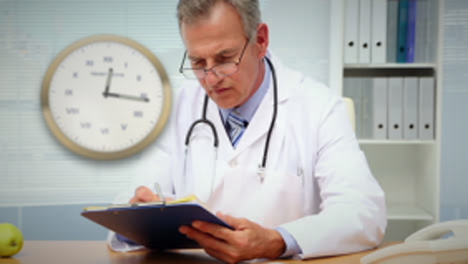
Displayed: **12:16**
